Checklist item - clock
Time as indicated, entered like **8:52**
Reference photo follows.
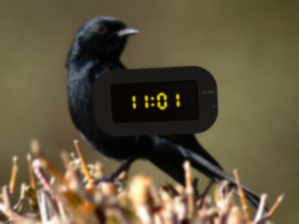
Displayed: **11:01**
